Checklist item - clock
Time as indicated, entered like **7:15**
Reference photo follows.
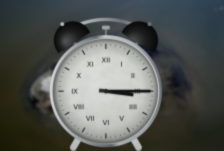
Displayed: **3:15**
